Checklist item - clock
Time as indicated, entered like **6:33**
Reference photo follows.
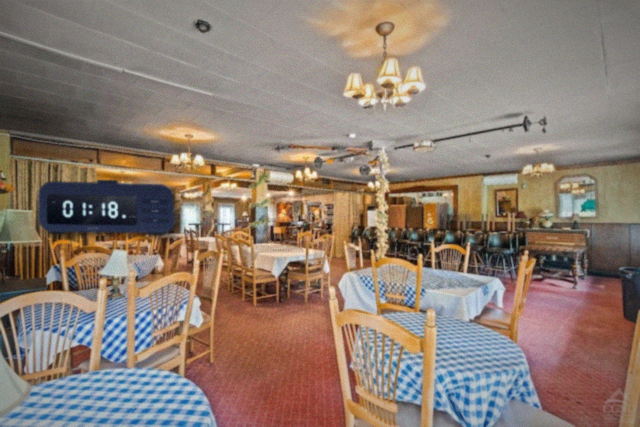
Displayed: **1:18**
